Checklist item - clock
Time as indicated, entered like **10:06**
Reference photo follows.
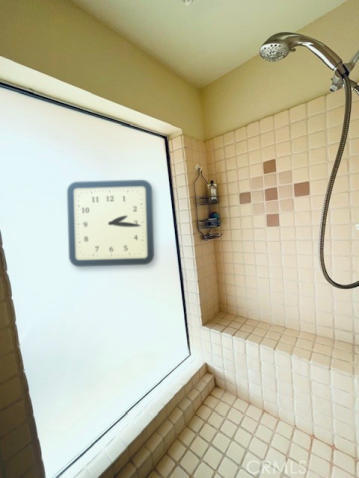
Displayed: **2:16**
